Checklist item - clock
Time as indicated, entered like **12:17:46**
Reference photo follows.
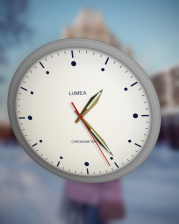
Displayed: **1:24:26**
